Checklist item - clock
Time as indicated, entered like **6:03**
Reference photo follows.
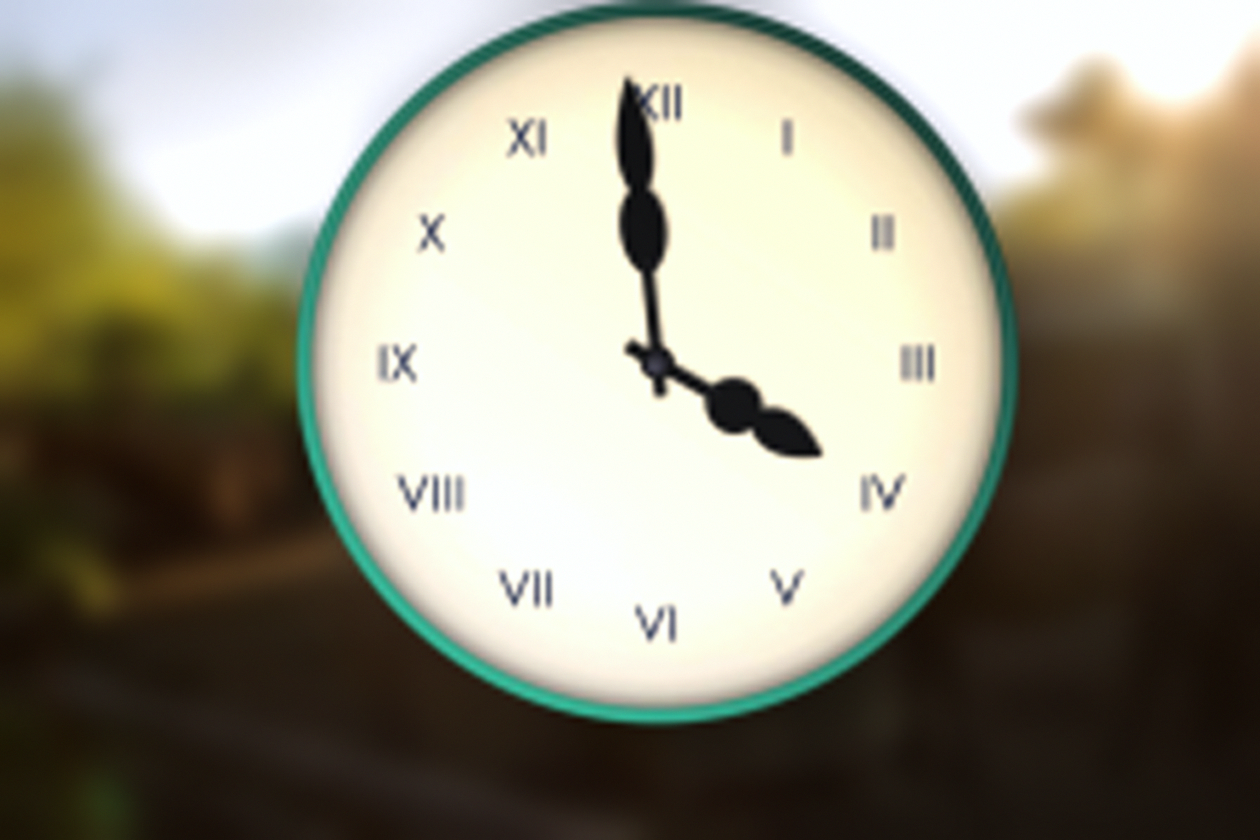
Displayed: **3:59**
